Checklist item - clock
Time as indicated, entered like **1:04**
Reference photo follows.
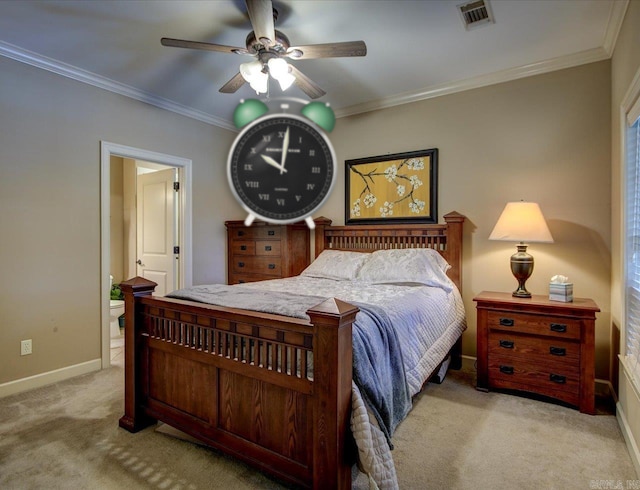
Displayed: **10:01**
